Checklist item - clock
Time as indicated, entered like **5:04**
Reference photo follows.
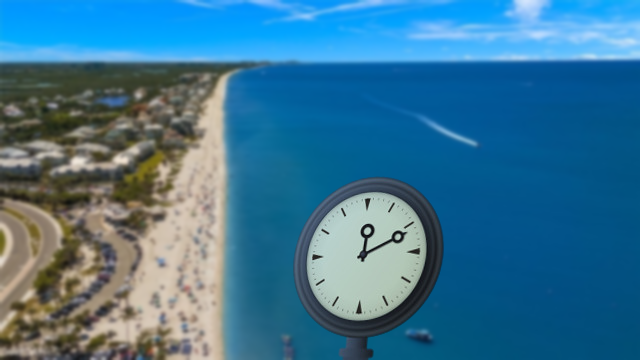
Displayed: **12:11**
